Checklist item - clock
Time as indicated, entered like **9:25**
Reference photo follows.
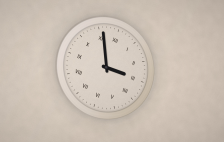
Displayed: **2:56**
